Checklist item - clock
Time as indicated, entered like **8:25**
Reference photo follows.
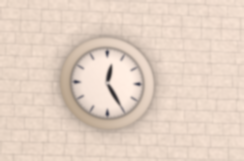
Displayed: **12:25**
